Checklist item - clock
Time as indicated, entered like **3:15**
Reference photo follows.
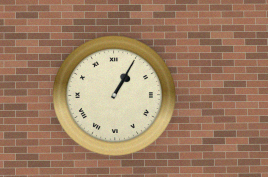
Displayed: **1:05**
